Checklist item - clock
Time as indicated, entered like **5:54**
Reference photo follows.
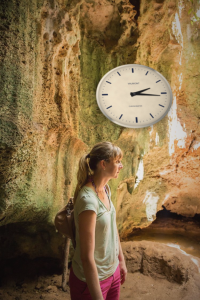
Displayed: **2:16**
